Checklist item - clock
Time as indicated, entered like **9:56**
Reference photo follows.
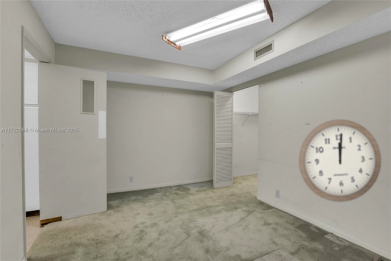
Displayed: **12:01**
